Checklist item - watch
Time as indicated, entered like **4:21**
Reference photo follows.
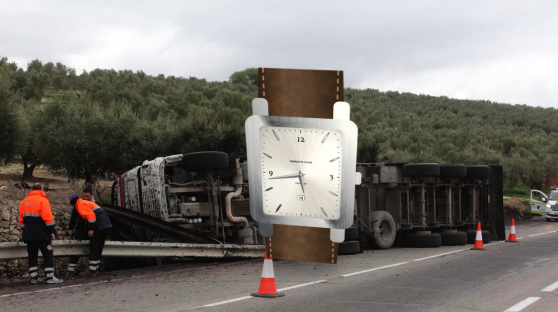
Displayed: **5:43**
